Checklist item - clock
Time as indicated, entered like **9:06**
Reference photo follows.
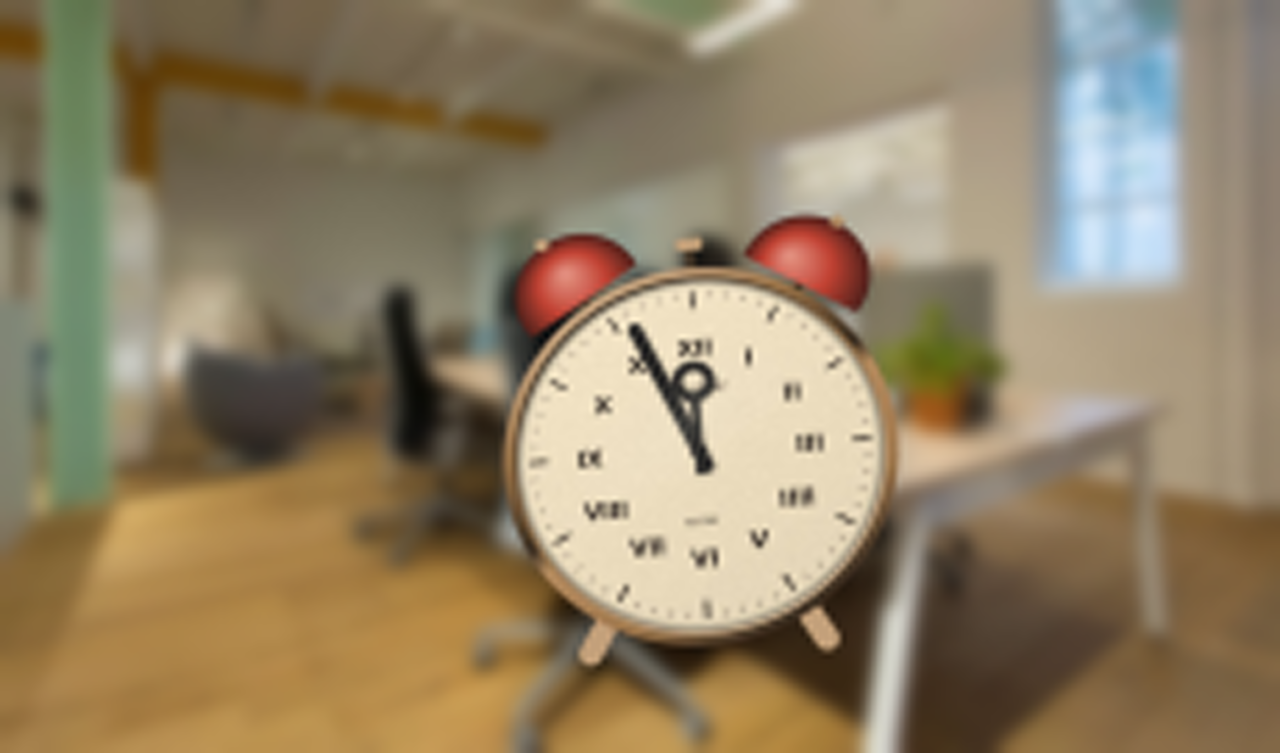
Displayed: **11:56**
